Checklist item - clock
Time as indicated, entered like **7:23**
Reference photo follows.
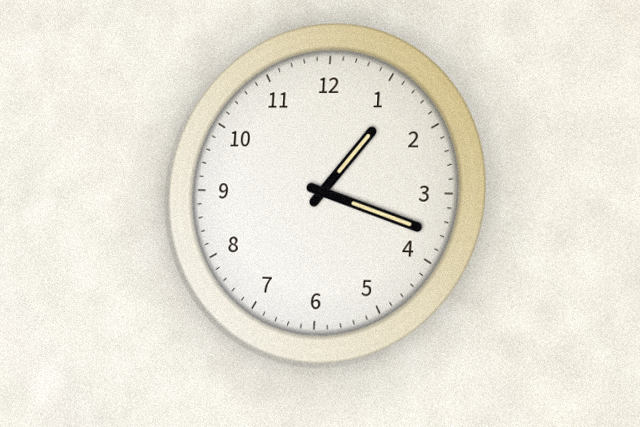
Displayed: **1:18**
